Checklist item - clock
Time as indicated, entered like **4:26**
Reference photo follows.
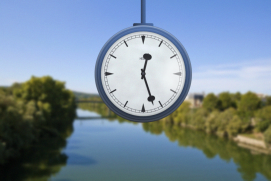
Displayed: **12:27**
